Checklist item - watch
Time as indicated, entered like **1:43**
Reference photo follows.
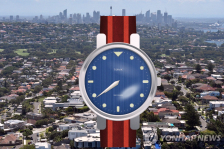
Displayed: **7:39**
